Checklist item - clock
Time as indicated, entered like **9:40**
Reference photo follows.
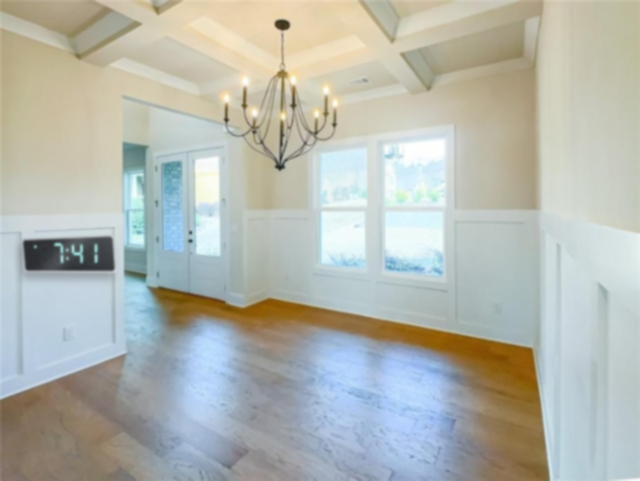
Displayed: **7:41**
